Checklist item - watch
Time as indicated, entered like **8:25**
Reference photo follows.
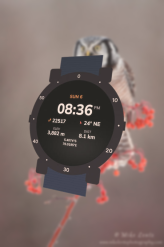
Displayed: **8:36**
